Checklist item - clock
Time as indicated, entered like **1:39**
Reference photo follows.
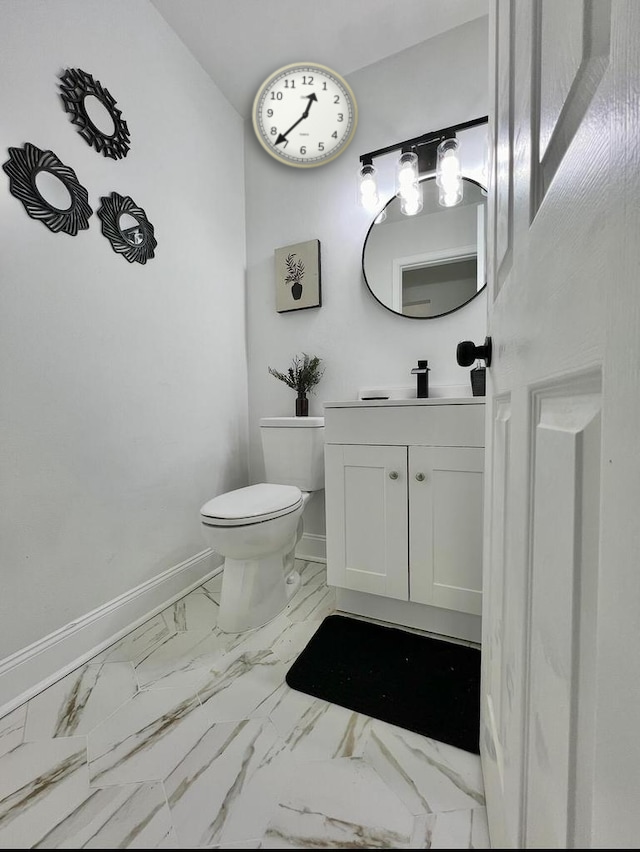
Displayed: **12:37**
